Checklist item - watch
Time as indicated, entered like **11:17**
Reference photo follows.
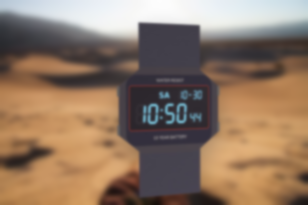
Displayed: **10:50**
